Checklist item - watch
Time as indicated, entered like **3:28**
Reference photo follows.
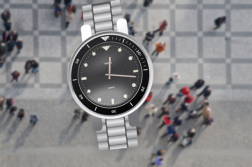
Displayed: **12:17**
